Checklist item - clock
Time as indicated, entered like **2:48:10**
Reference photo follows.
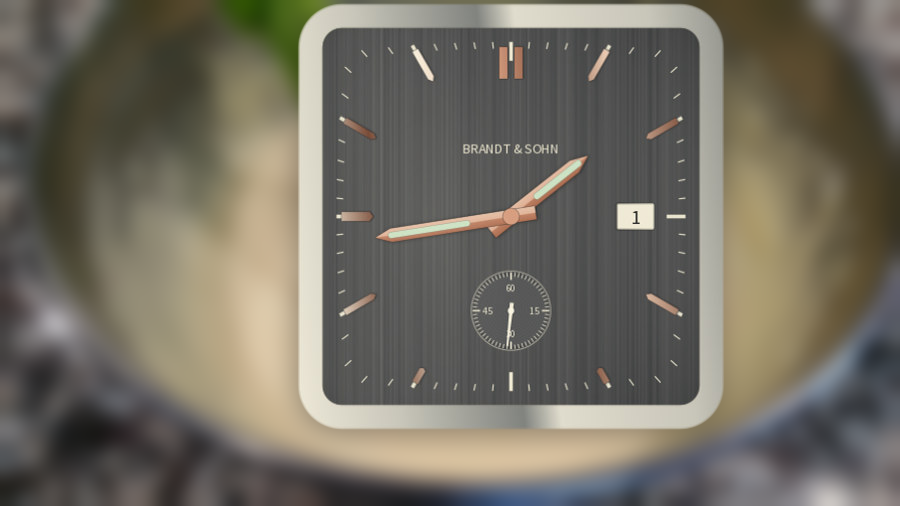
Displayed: **1:43:31**
